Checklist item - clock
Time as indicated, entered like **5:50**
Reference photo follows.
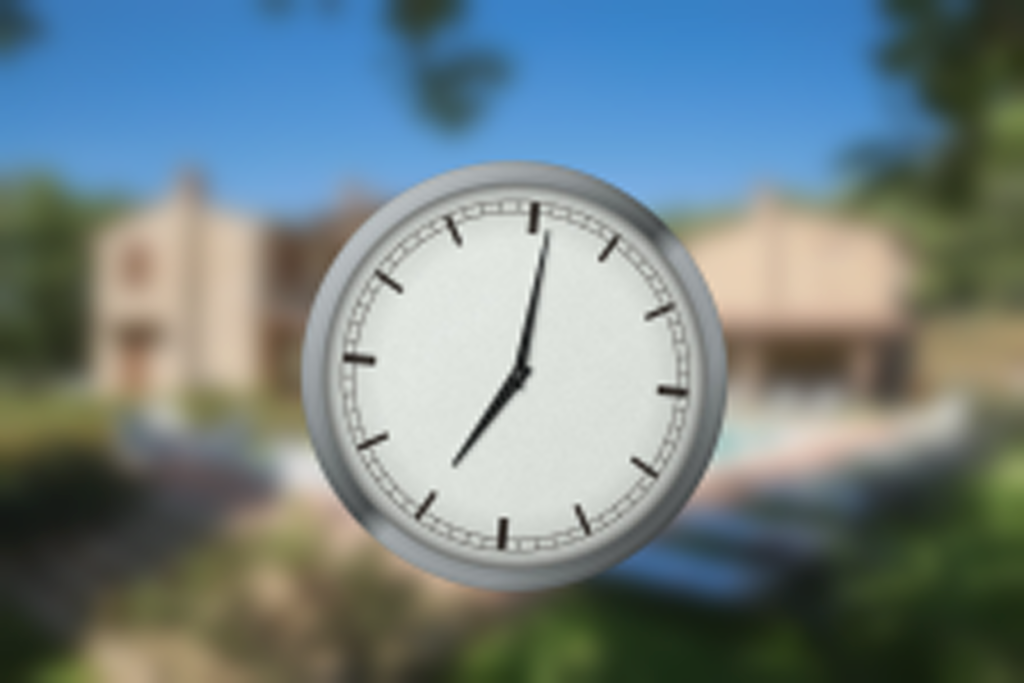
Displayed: **7:01**
